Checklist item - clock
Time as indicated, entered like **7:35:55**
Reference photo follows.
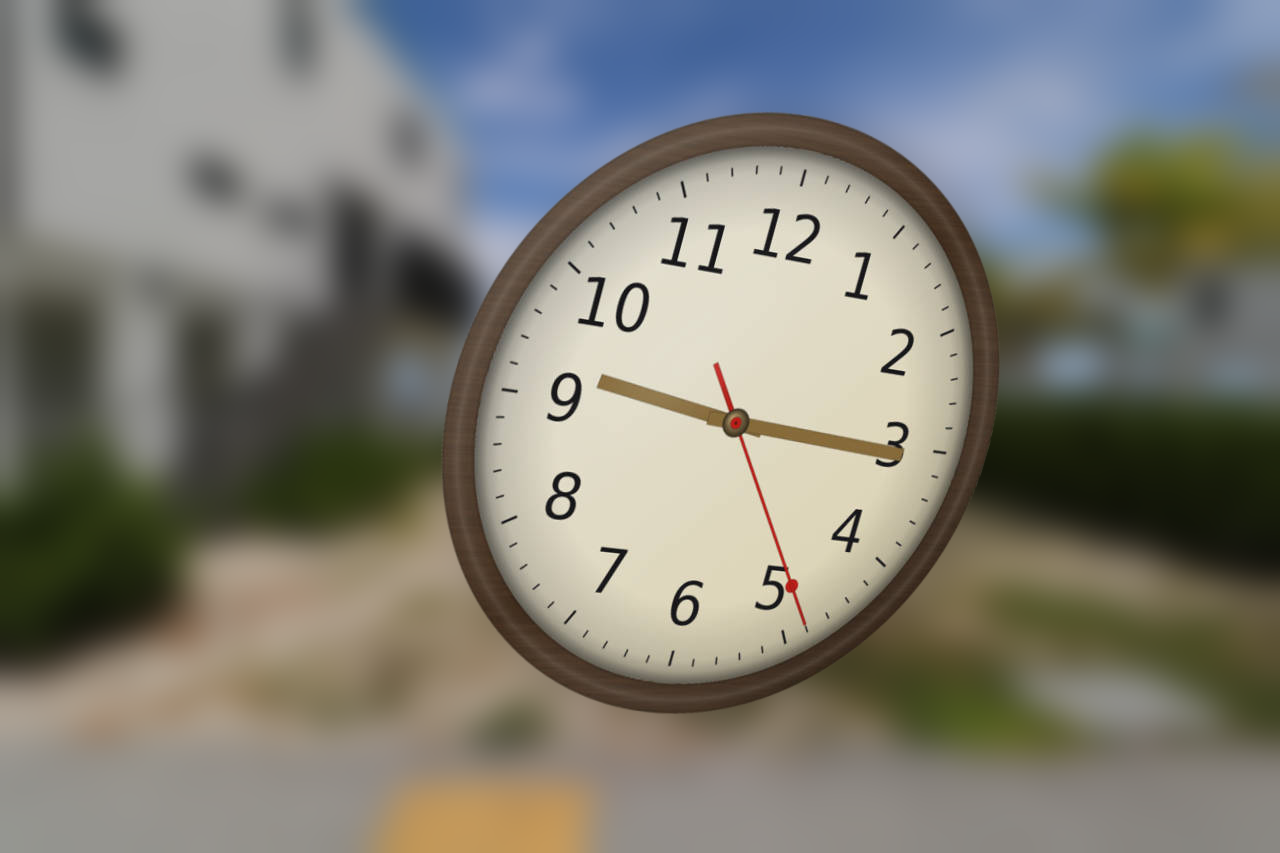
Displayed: **9:15:24**
